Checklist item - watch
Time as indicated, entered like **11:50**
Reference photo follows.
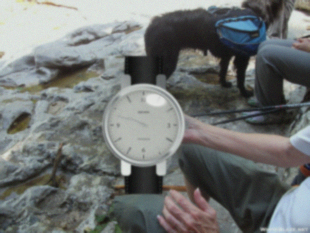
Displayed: **9:48**
